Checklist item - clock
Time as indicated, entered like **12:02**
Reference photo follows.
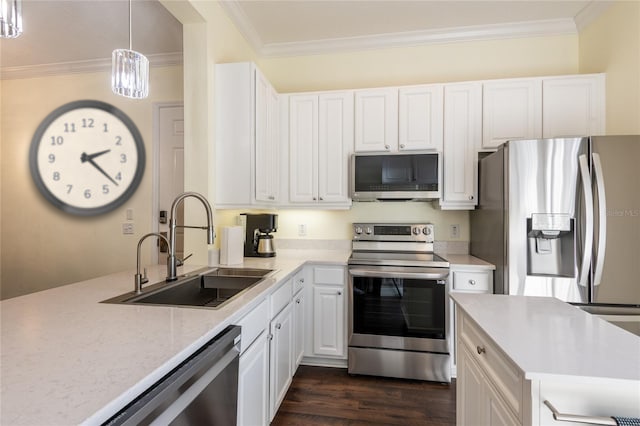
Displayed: **2:22**
